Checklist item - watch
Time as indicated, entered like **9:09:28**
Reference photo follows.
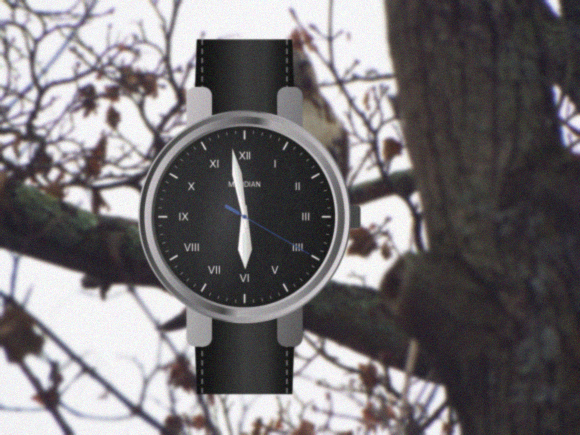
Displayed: **5:58:20**
